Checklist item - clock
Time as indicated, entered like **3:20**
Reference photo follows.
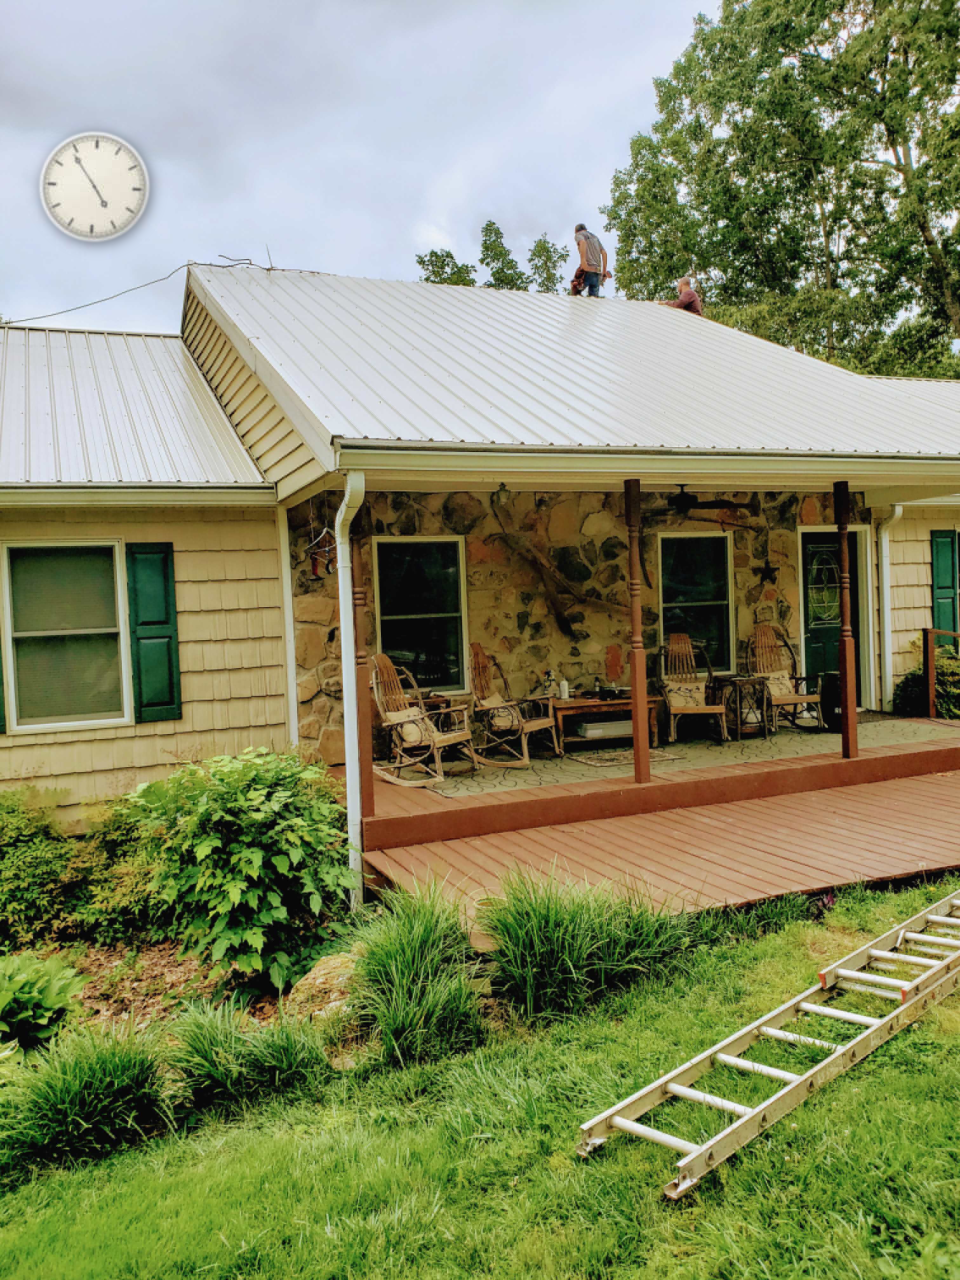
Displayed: **4:54**
